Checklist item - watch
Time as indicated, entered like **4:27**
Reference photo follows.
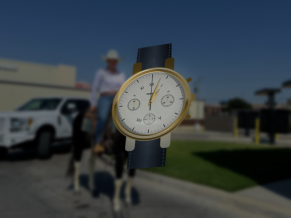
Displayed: **1:03**
